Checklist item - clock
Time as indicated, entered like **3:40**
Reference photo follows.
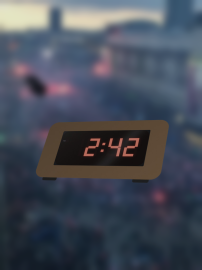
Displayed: **2:42**
